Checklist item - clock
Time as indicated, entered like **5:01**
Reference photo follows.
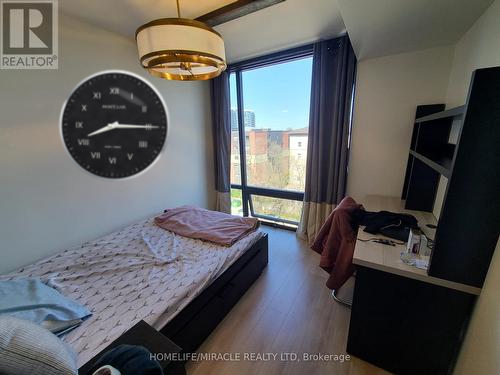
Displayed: **8:15**
